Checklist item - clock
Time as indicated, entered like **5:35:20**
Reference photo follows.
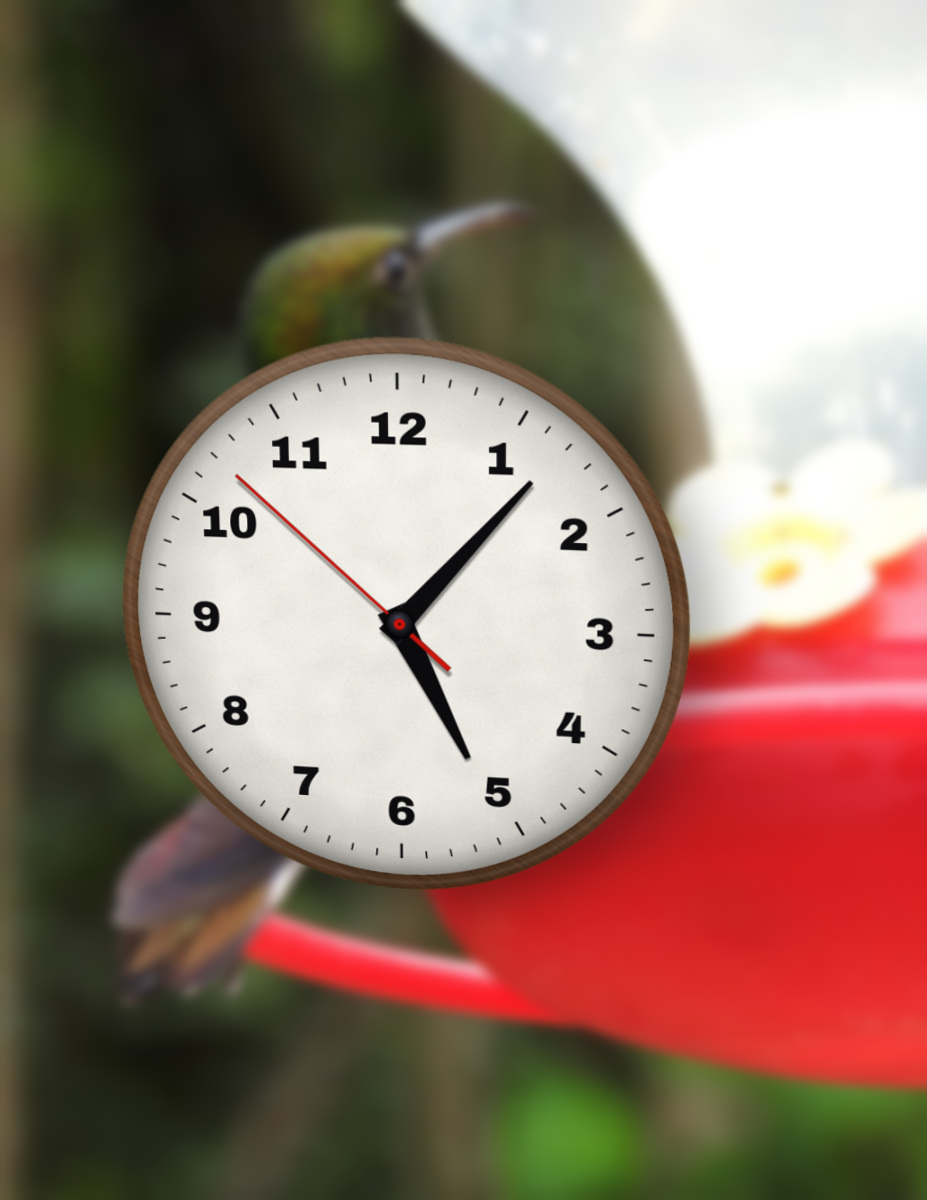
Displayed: **5:06:52**
